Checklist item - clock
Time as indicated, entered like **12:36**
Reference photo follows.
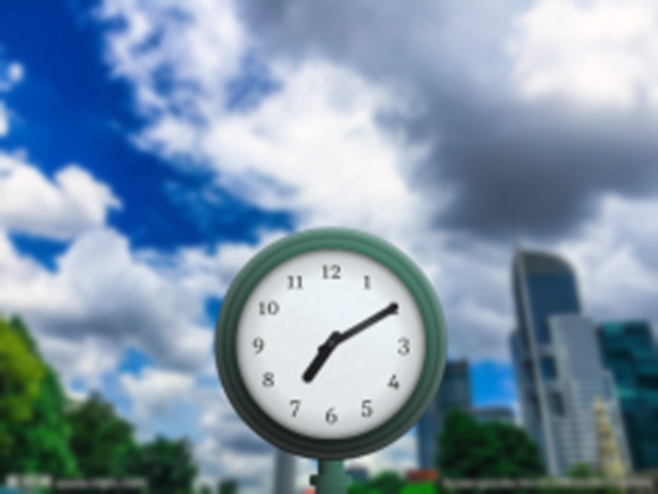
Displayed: **7:10**
